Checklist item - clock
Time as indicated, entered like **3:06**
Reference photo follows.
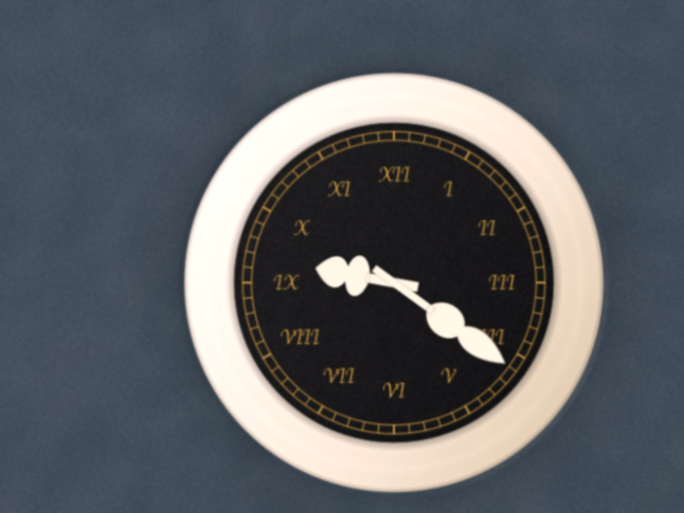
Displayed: **9:21**
